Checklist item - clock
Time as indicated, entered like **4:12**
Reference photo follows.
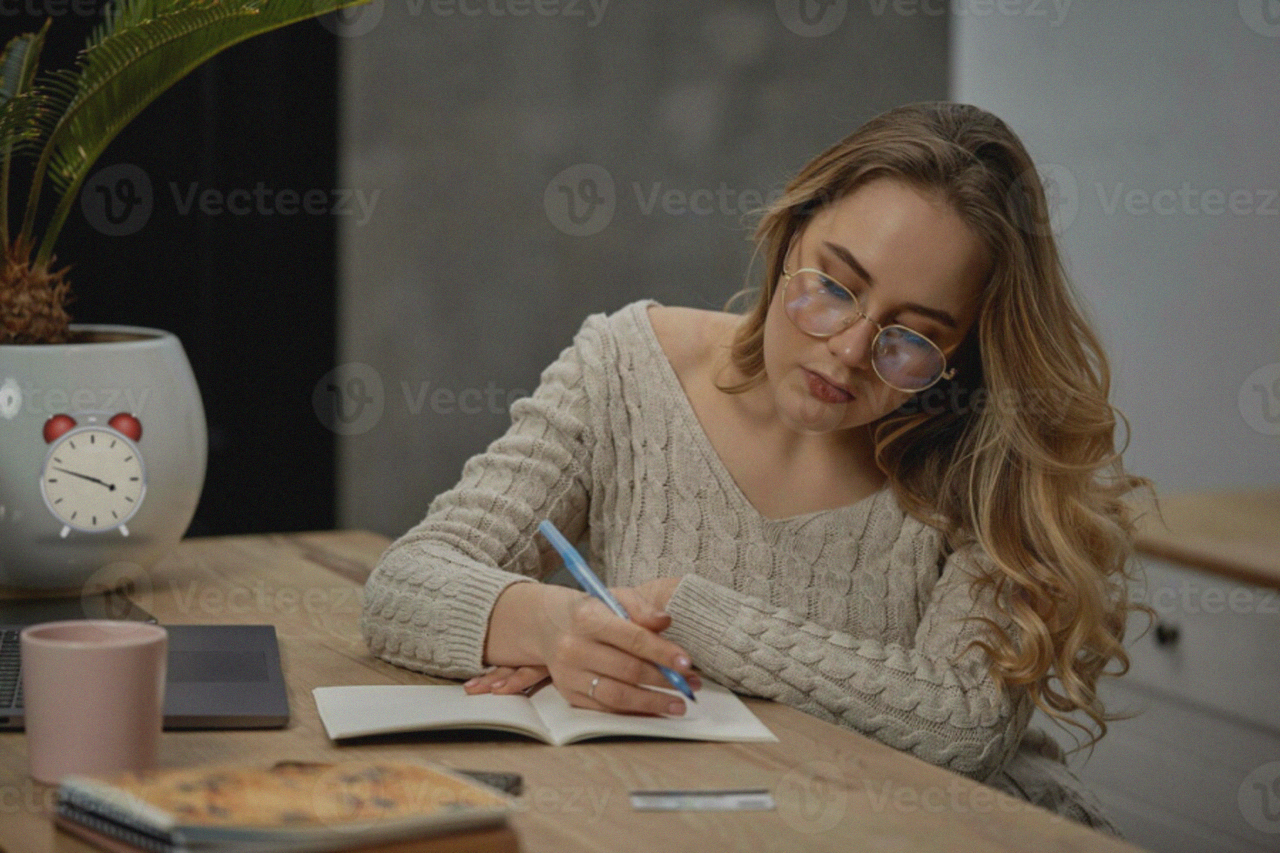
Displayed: **3:48**
